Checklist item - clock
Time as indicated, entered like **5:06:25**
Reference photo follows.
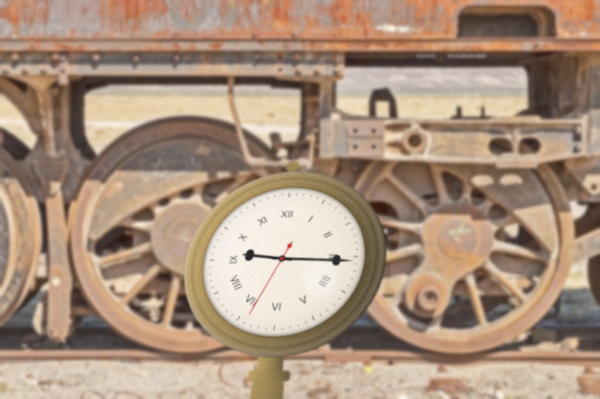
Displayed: **9:15:34**
